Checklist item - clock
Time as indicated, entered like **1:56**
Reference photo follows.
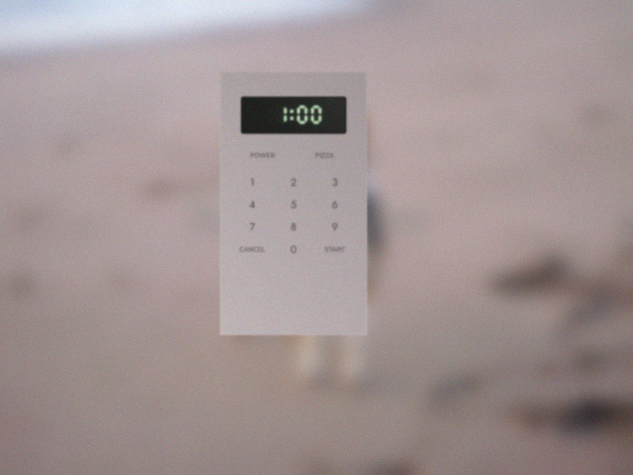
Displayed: **1:00**
